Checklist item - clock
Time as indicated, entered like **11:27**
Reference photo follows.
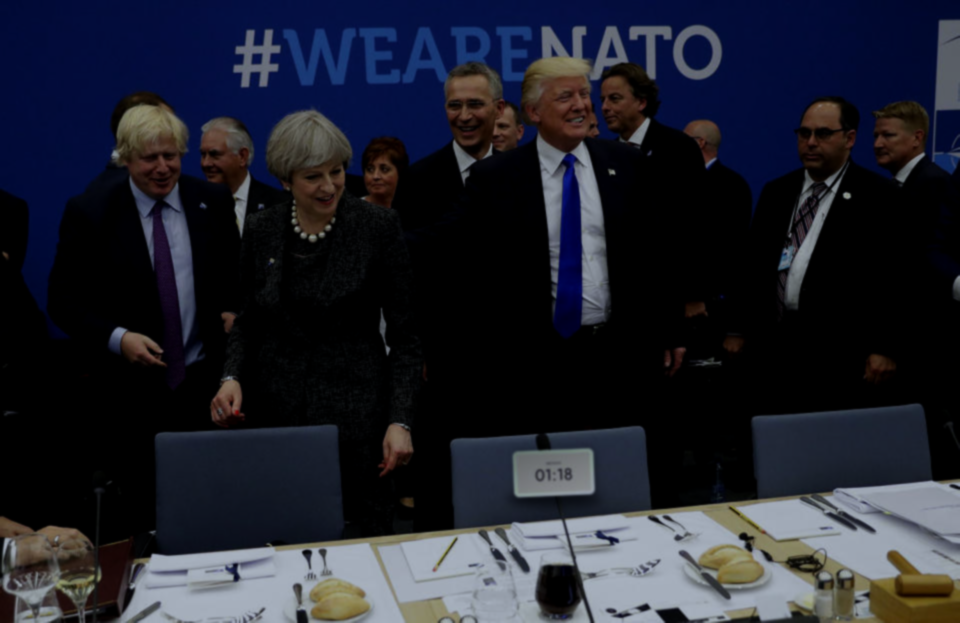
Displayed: **1:18**
